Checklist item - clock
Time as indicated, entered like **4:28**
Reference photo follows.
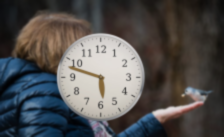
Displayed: **5:48**
